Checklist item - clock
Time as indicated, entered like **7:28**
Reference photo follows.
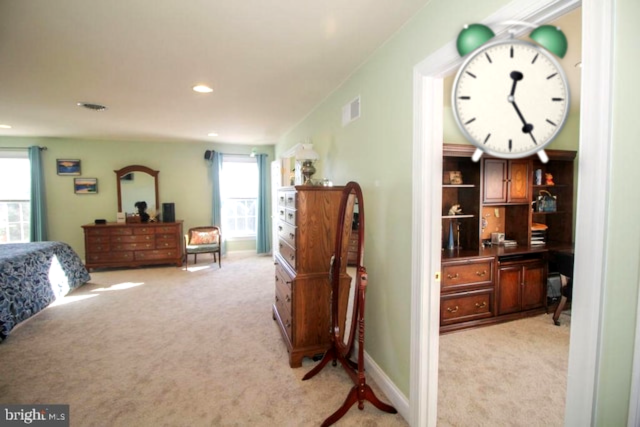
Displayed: **12:25**
